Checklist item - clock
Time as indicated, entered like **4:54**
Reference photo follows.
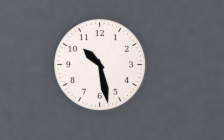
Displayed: **10:28**
